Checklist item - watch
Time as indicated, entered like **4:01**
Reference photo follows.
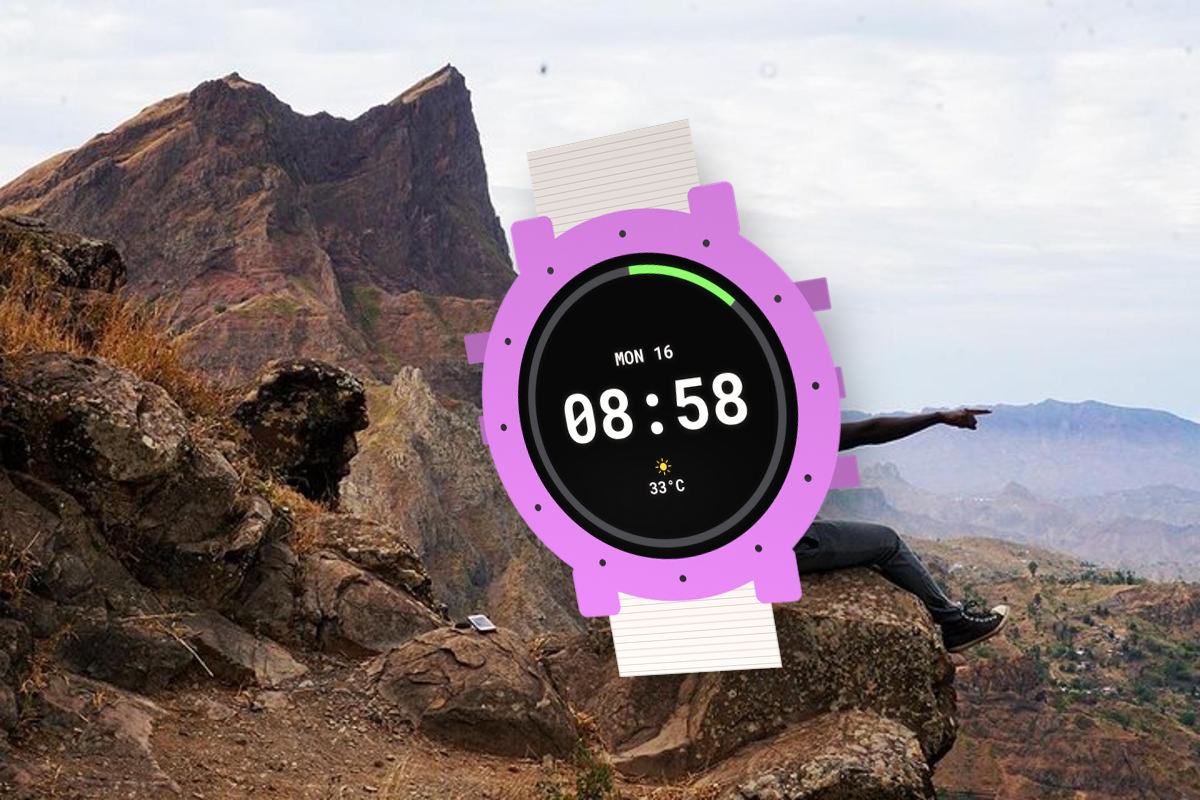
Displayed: **8:58**
